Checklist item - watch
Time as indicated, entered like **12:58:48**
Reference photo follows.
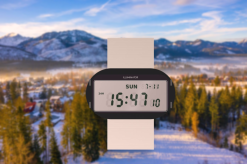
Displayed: **15:47:10**
